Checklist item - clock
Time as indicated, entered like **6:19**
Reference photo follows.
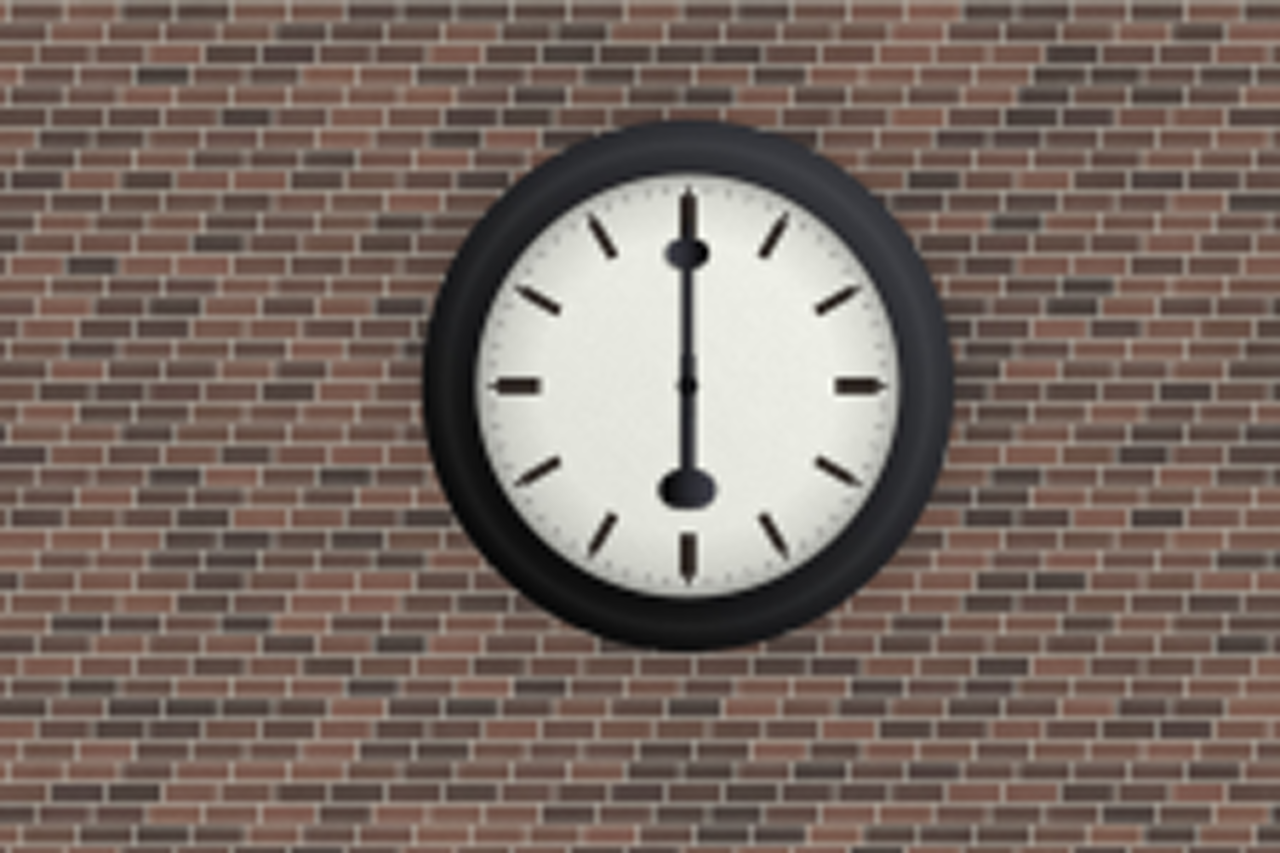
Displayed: **6:00**
